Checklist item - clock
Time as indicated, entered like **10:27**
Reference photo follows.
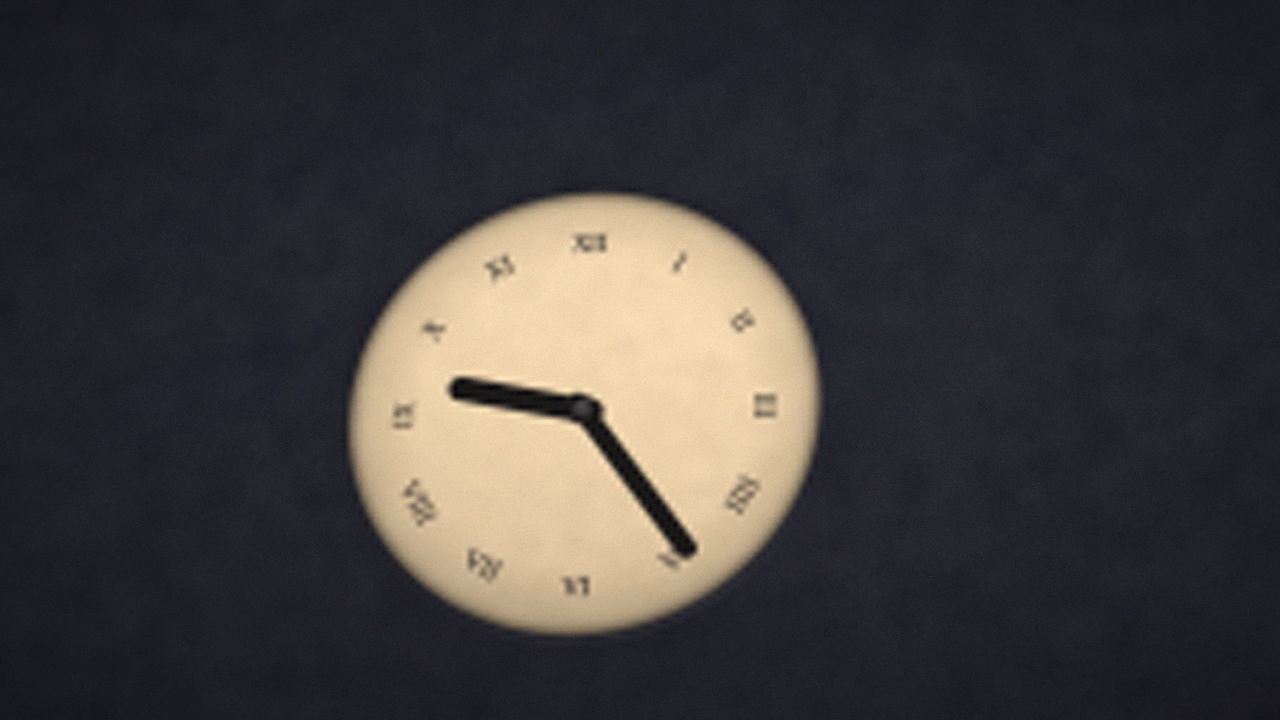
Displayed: **9:24**
